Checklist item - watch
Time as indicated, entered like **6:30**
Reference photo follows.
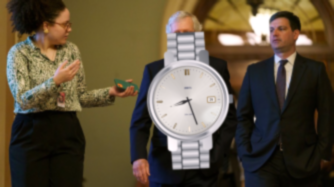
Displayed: **8:27**
